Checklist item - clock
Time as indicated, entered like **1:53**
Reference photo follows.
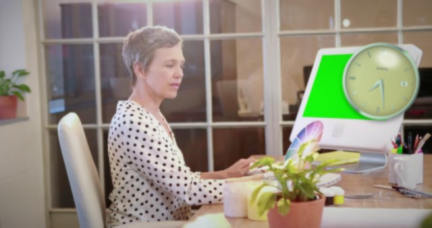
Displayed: **7:28**
